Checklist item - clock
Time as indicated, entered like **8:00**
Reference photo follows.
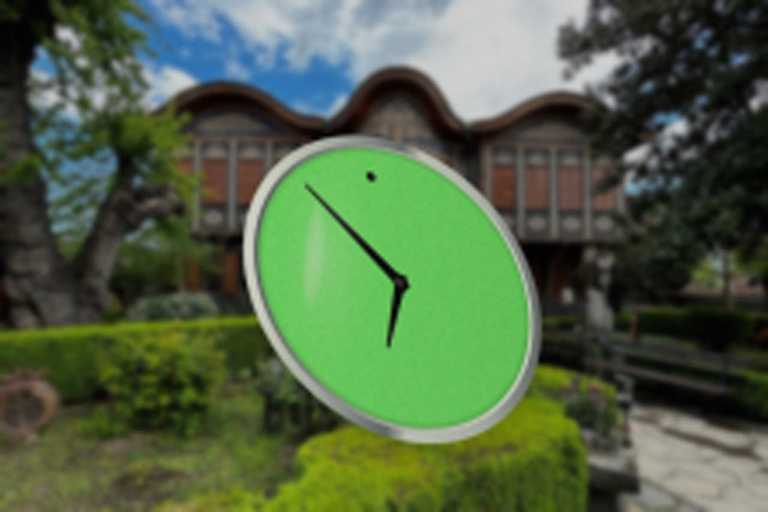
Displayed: **6:54**
